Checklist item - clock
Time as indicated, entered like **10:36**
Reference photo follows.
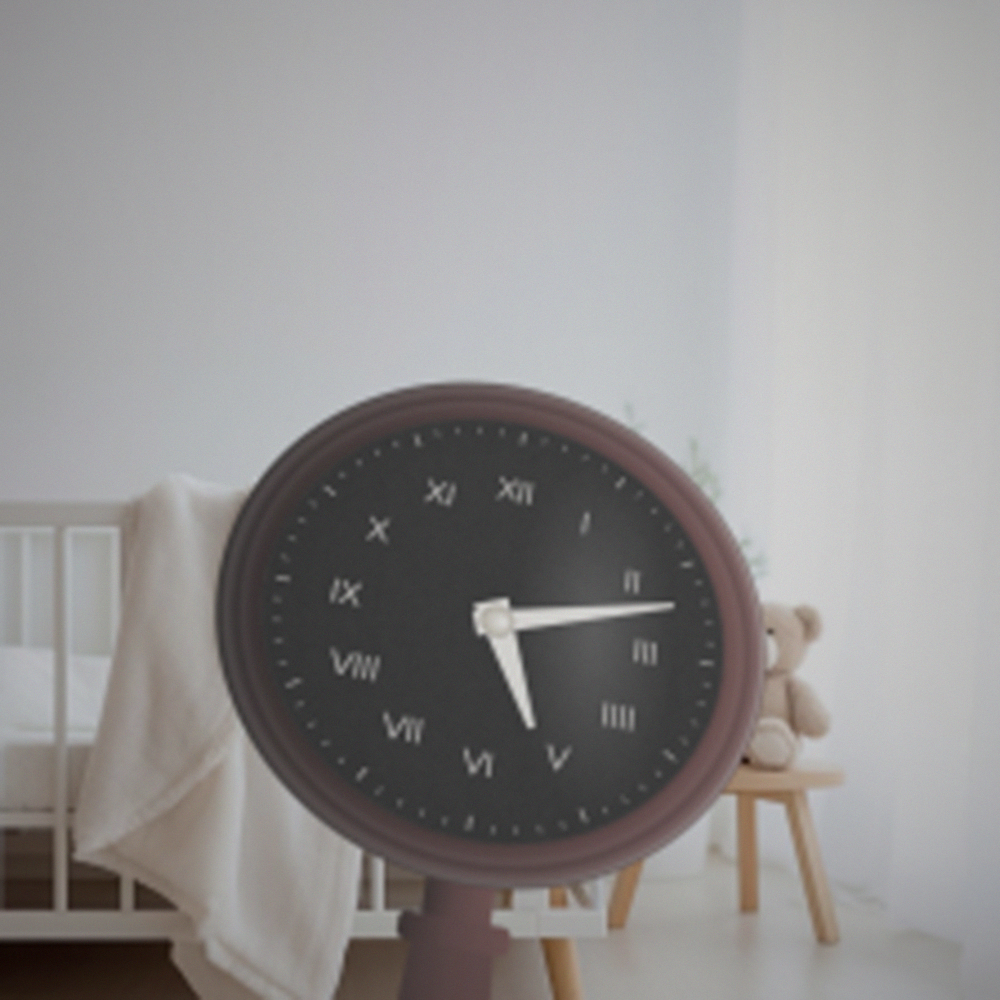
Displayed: **5:12**
